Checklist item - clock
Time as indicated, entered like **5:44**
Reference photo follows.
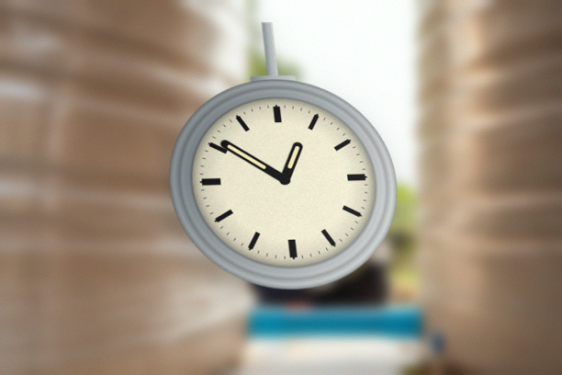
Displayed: **12:51**
